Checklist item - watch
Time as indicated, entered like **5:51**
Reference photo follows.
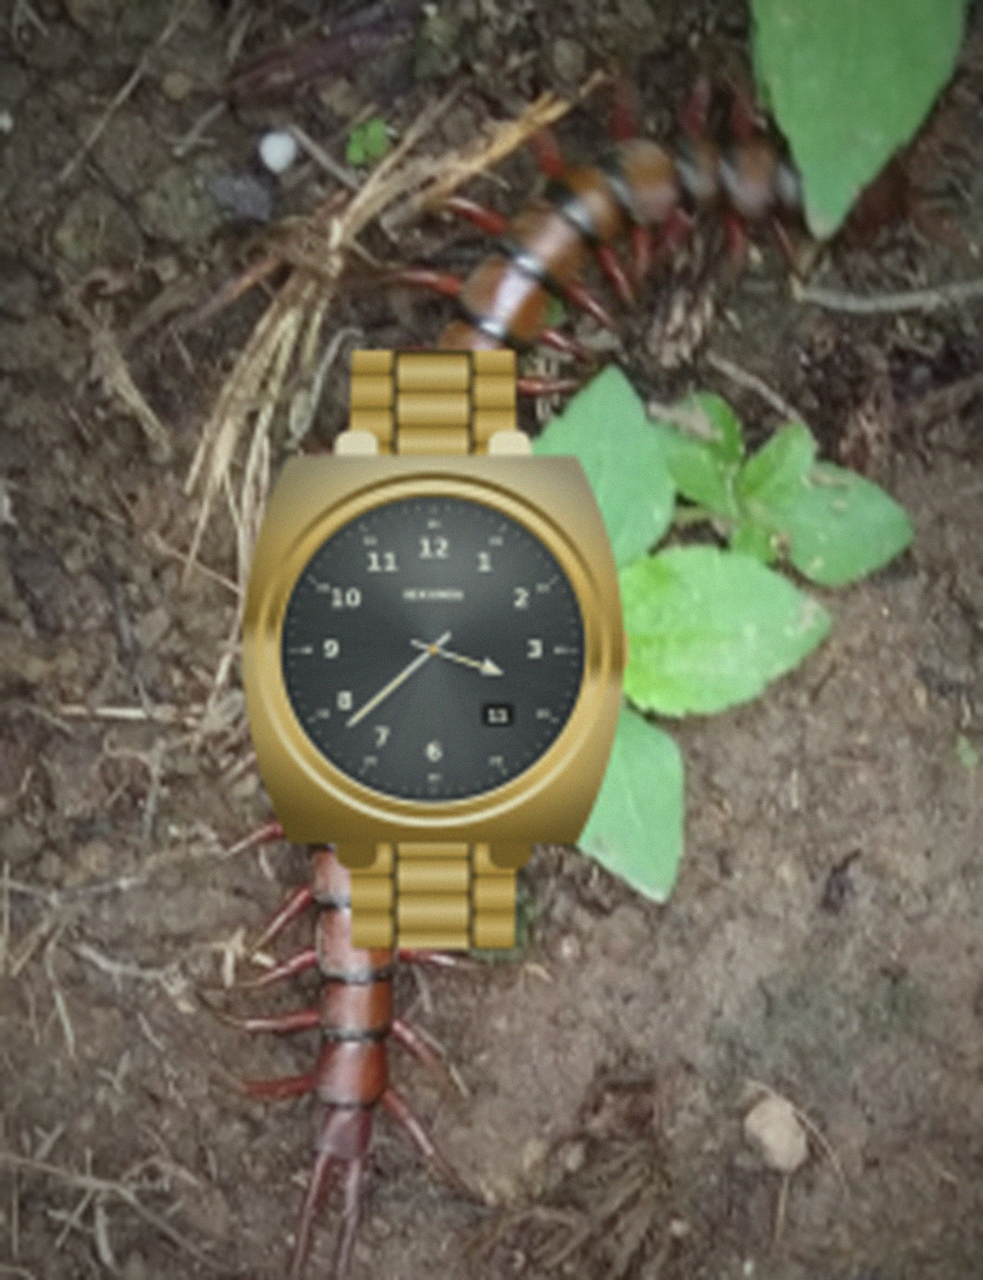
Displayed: **3:38**
